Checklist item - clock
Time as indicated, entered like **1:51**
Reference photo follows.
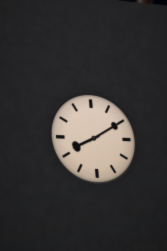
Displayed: **8:10**
